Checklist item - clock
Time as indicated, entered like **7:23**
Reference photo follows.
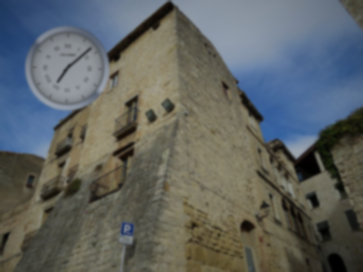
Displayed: **7:08**
